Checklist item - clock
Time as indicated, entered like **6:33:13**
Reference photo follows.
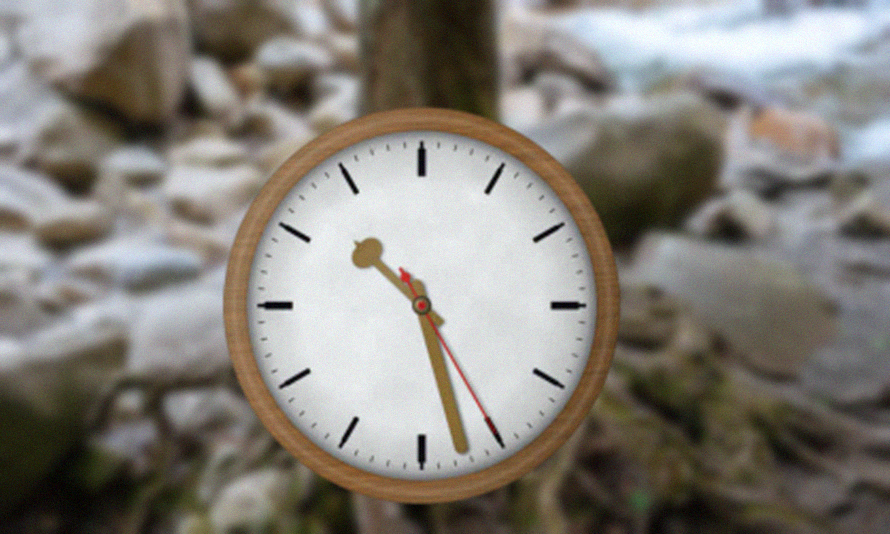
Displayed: **10:27:25**
